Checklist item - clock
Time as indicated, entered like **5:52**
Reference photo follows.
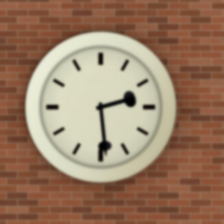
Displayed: **2:29**
